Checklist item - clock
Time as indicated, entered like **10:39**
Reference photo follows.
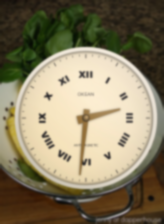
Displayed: **2:31**
